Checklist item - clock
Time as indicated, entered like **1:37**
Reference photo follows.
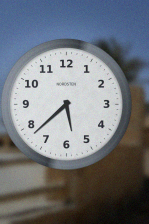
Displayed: **5:38**
